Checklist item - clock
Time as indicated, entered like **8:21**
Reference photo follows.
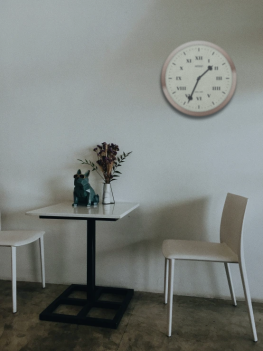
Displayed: **1:34**
